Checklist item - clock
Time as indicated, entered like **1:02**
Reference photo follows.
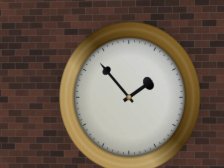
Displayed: **1:53**
